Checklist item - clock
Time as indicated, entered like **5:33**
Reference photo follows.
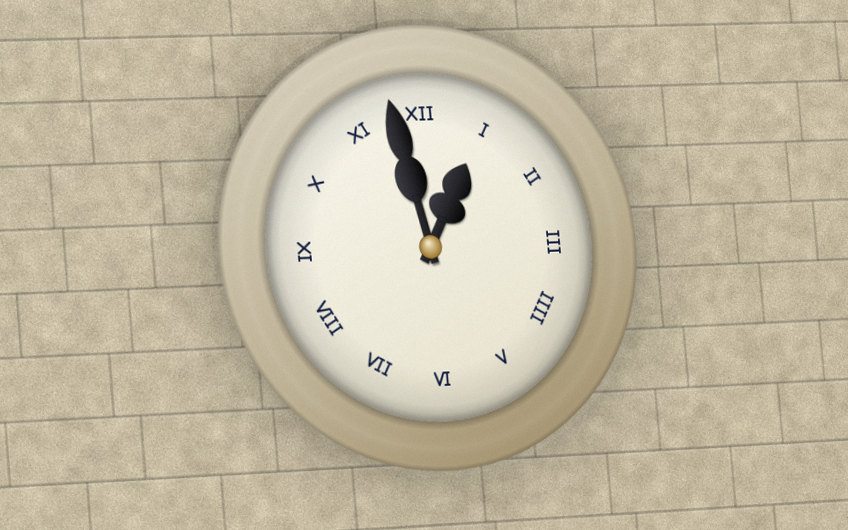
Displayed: **12:58**
